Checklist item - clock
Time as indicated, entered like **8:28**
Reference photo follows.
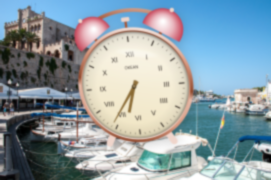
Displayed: **6:36**
